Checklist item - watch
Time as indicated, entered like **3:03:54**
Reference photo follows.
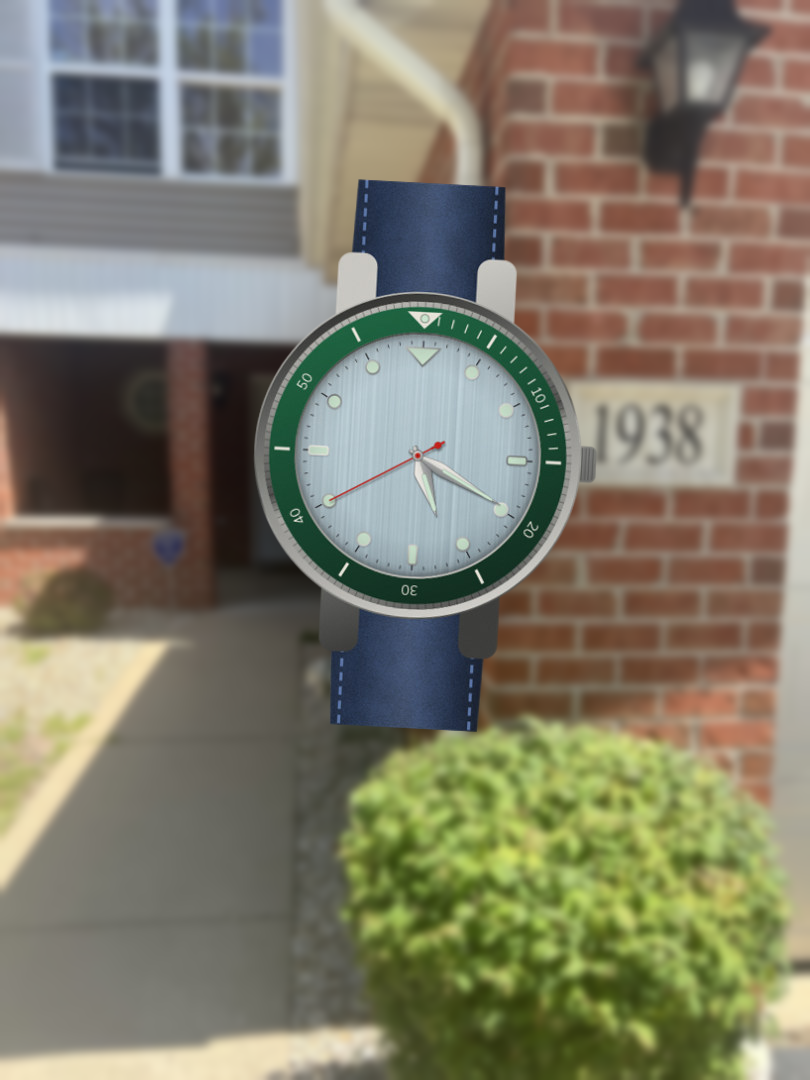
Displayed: **5:19:40**
